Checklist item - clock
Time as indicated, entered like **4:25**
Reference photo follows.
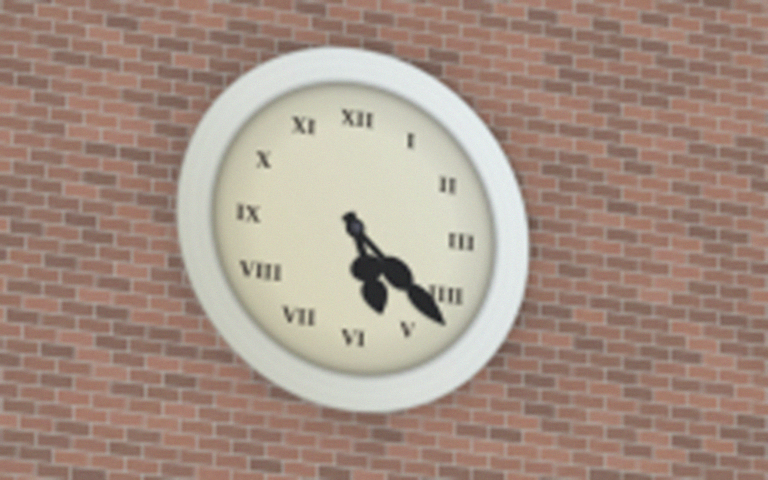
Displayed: **5:22**
